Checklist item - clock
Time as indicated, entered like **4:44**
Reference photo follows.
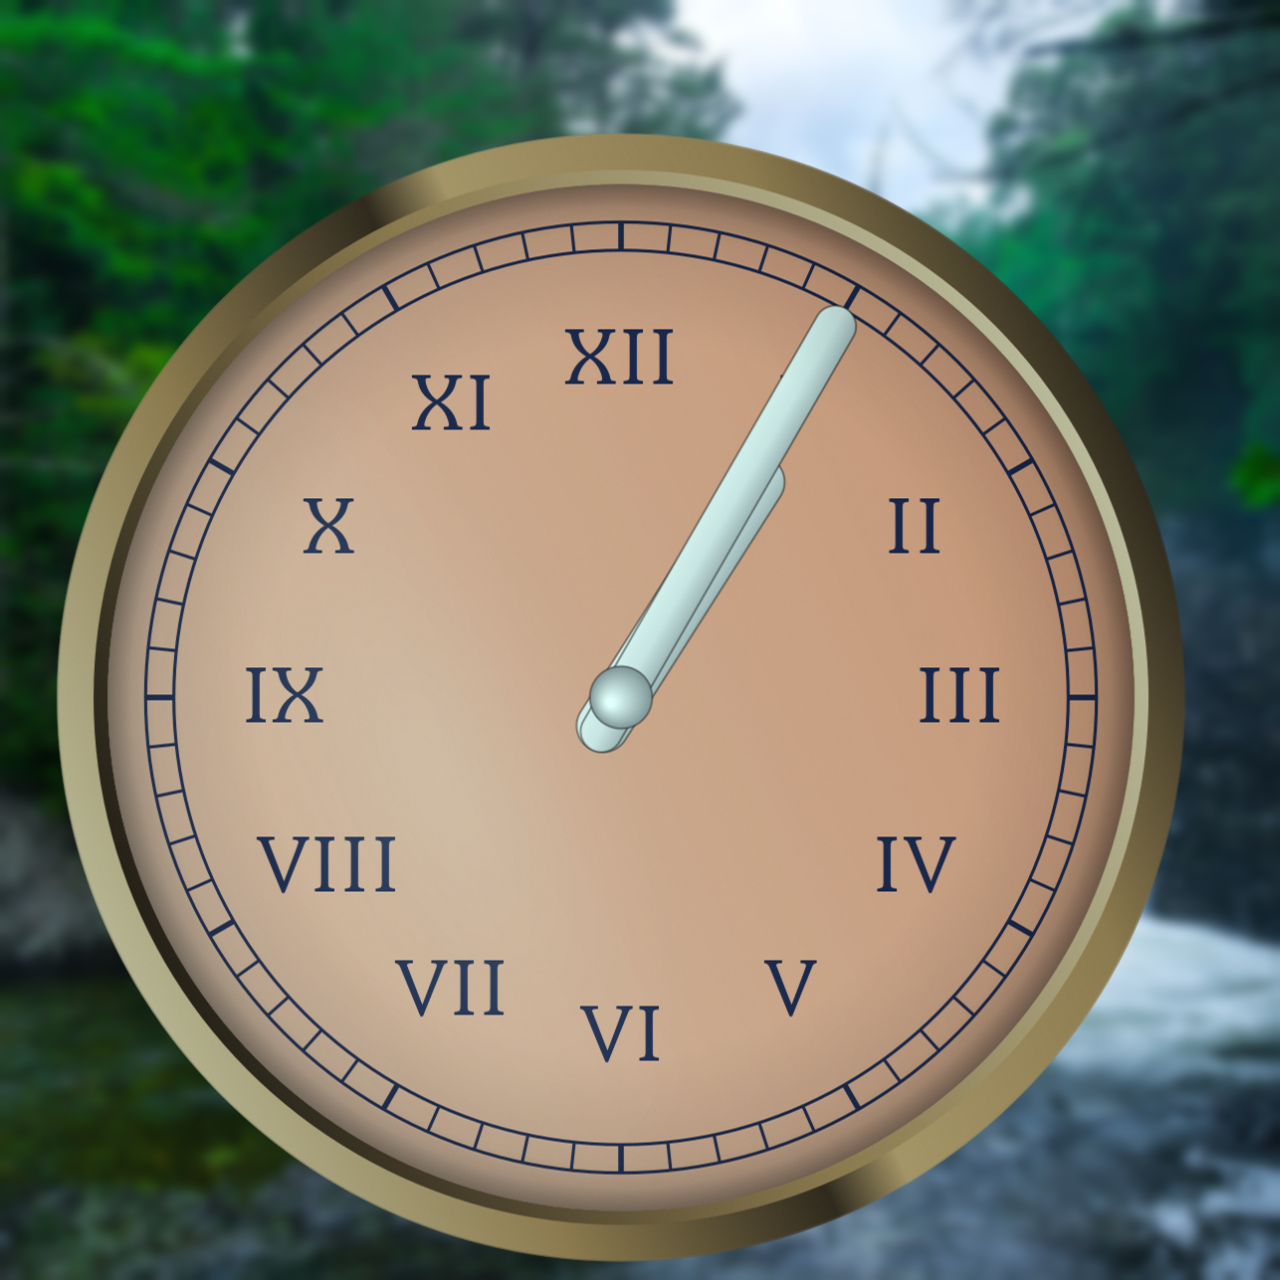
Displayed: **1:05**
